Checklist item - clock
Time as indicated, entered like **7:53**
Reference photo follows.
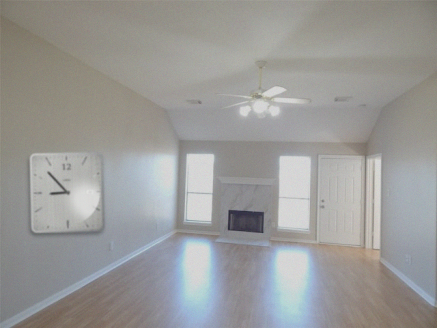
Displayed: **8:53**
